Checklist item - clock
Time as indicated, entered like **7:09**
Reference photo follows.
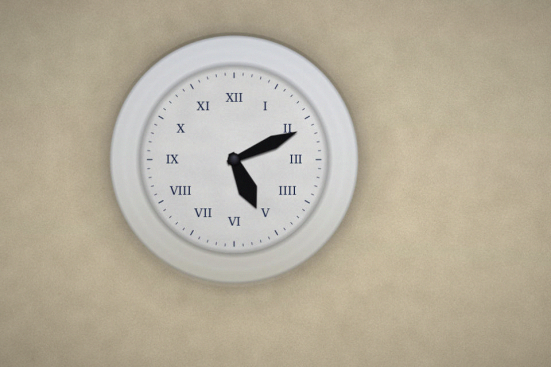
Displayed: **5:11**
